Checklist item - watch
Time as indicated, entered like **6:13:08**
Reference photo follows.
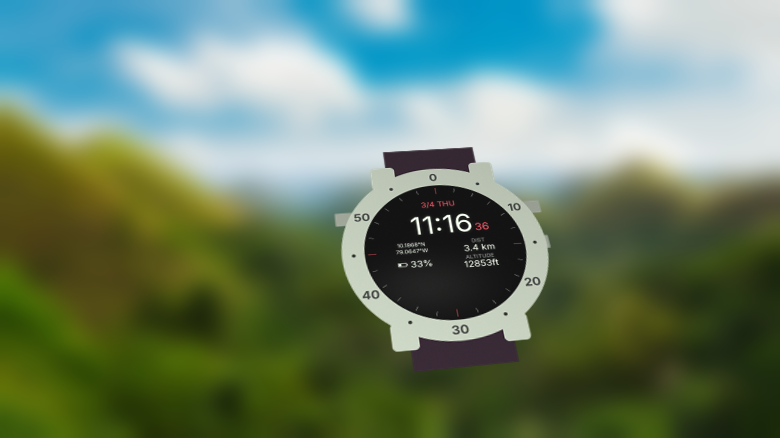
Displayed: **11:16:36**
